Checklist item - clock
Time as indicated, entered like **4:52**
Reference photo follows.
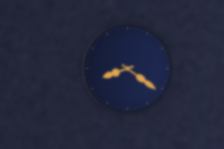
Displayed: **8:21**
